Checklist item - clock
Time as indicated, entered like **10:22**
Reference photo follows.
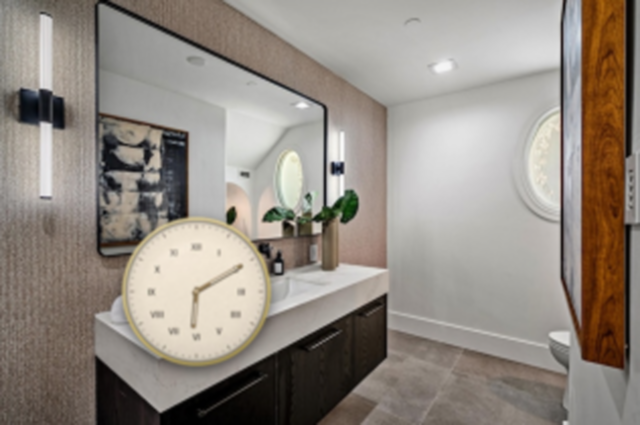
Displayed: **6:10**
